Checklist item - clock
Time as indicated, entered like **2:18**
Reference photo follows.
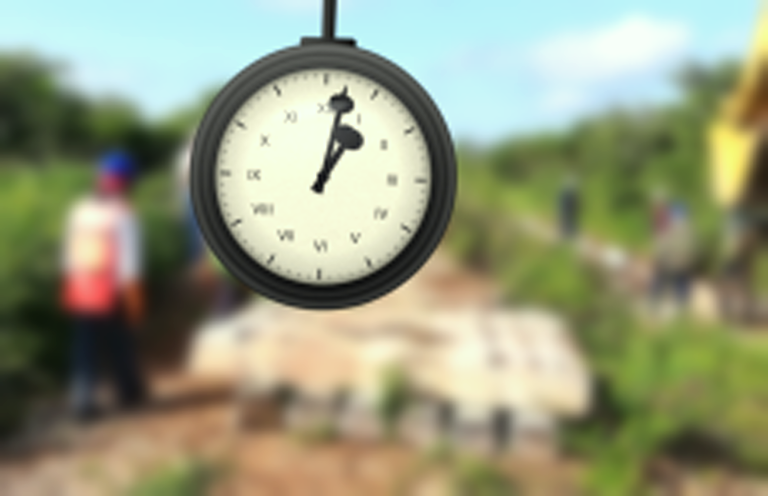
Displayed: **1:02**
